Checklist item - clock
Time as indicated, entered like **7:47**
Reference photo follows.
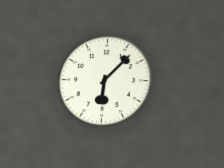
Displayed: **6:07**
